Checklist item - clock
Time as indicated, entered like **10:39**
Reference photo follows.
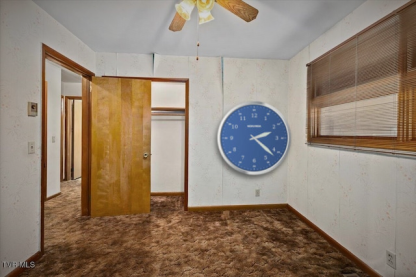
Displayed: **2:22**
